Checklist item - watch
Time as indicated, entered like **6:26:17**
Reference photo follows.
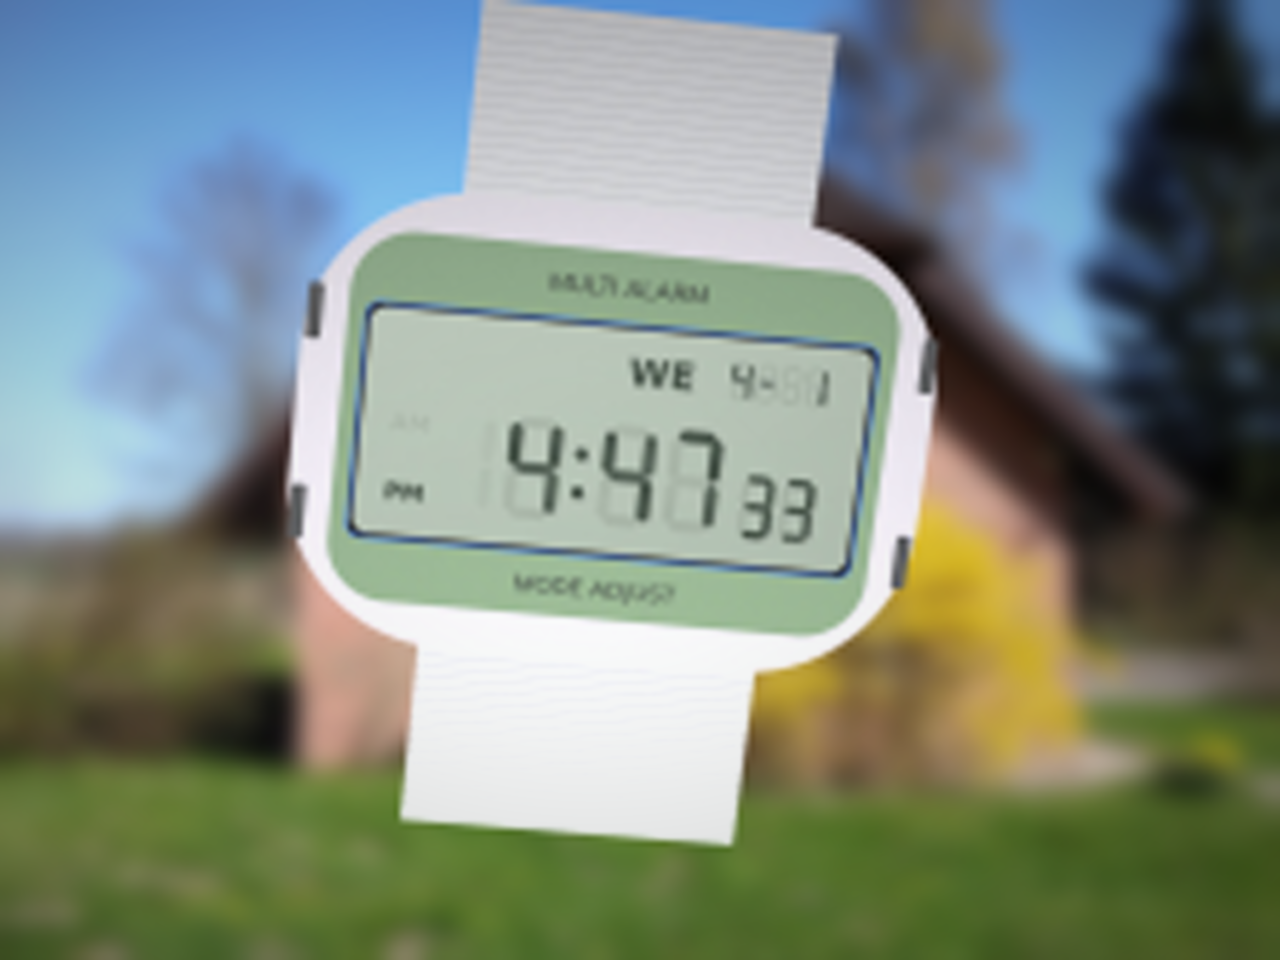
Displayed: **4:47:33**
